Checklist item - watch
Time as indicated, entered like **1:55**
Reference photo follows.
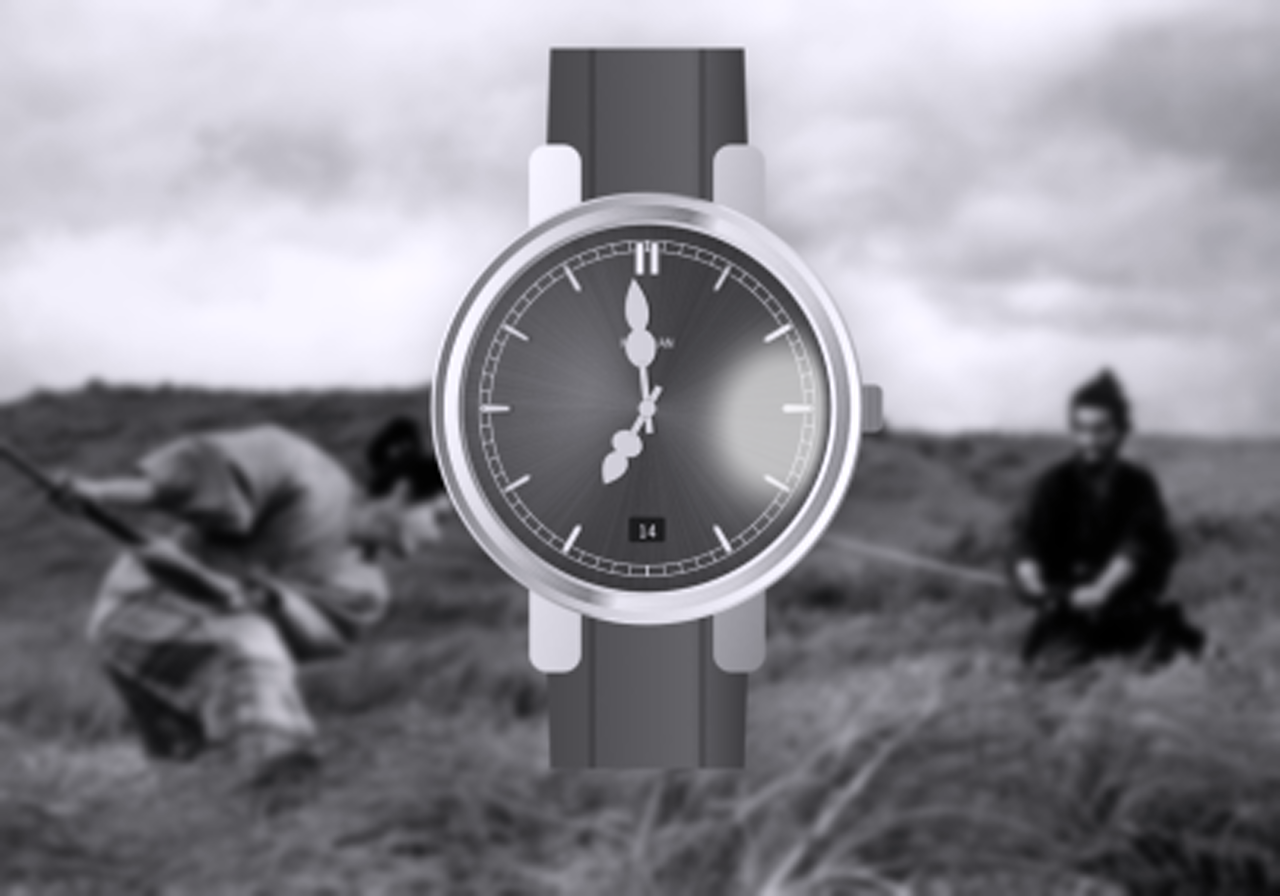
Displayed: **6:59**
